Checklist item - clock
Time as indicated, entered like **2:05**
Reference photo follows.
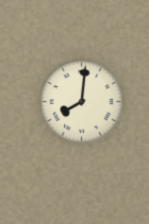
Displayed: **8:01**
